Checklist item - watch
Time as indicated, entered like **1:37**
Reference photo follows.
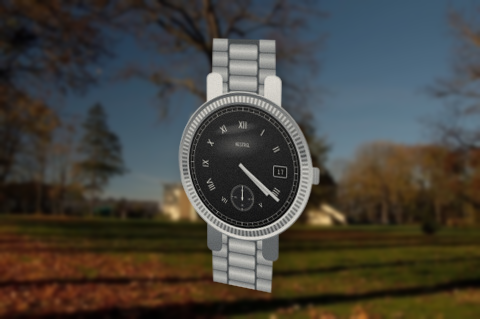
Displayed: **4:21**
